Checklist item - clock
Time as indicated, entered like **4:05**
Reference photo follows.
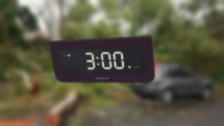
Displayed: **3:00**
